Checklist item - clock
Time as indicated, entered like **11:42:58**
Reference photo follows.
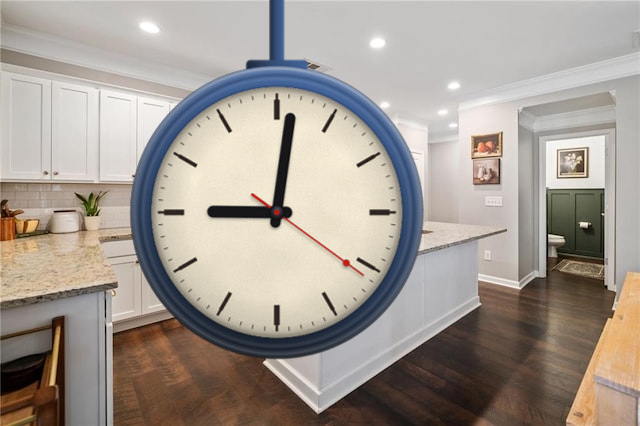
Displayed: **9:01:21**
